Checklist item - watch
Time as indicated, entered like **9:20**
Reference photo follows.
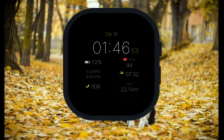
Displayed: **1:46**
